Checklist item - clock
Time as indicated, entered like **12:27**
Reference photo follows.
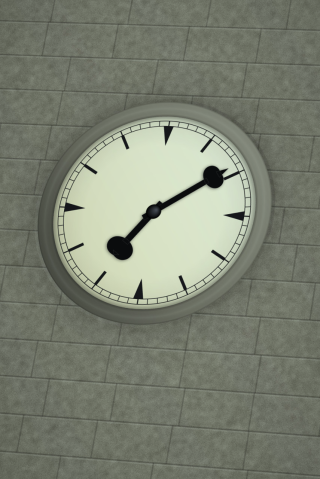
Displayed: **7:09**
